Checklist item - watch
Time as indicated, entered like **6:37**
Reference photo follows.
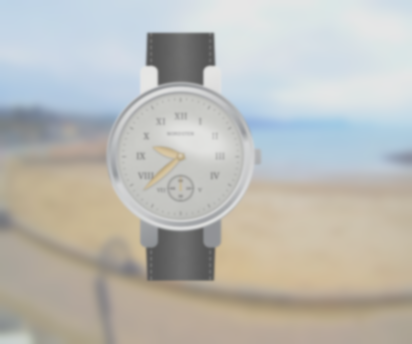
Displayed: **9:38**
